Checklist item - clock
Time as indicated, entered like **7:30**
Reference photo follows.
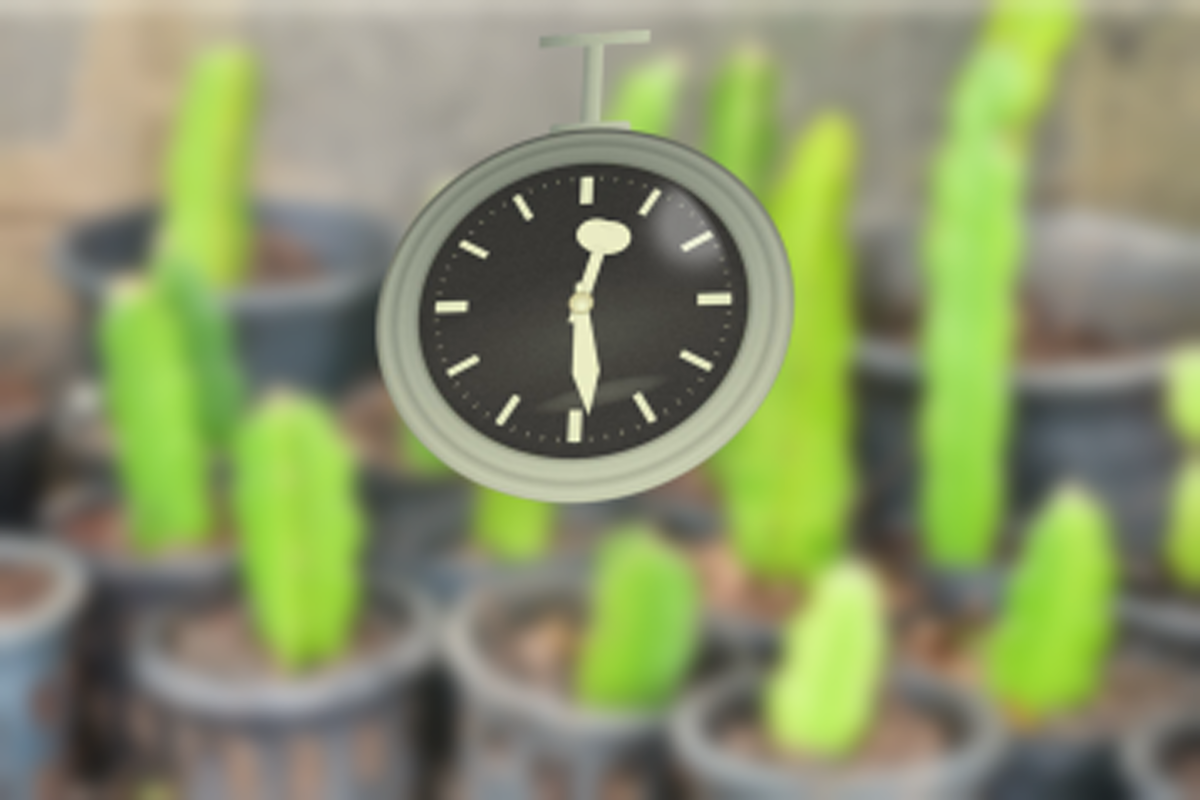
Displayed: **12:29**
